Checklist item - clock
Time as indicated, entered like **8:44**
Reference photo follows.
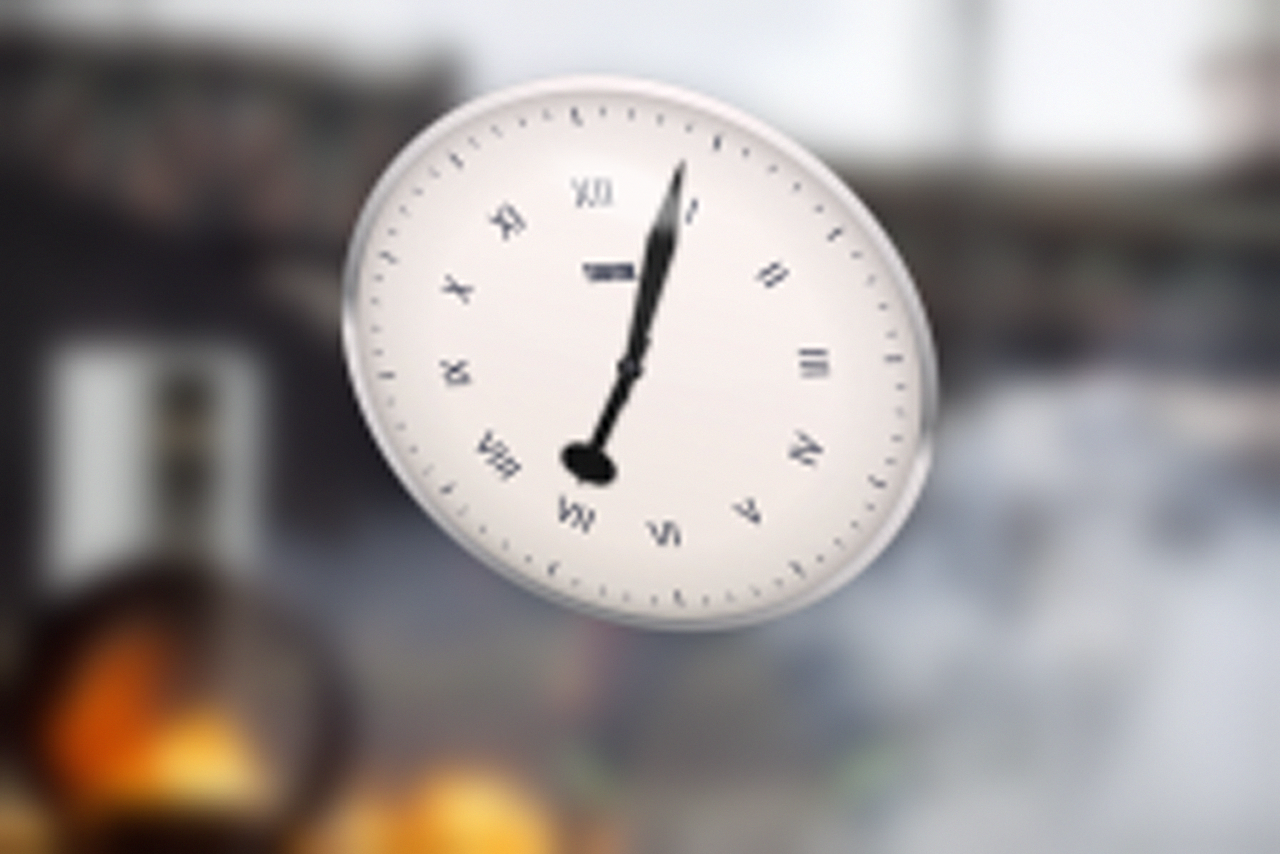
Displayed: **7:04**
